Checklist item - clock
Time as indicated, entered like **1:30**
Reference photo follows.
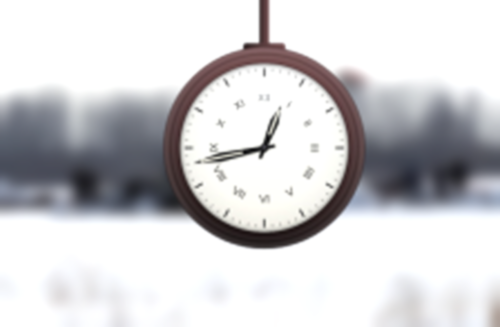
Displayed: **12:43**
